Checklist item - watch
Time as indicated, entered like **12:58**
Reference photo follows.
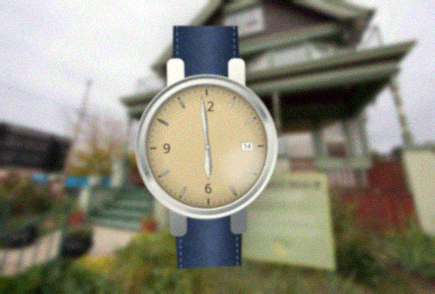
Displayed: **5:59**
